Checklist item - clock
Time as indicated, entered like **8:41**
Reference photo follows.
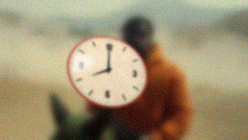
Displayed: **8:00**
